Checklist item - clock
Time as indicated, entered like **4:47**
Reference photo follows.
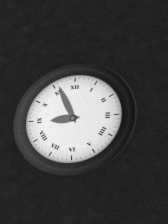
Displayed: **8:56**
